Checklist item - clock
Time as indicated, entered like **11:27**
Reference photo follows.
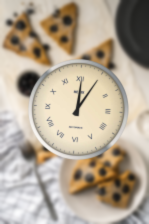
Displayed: **12:05**
